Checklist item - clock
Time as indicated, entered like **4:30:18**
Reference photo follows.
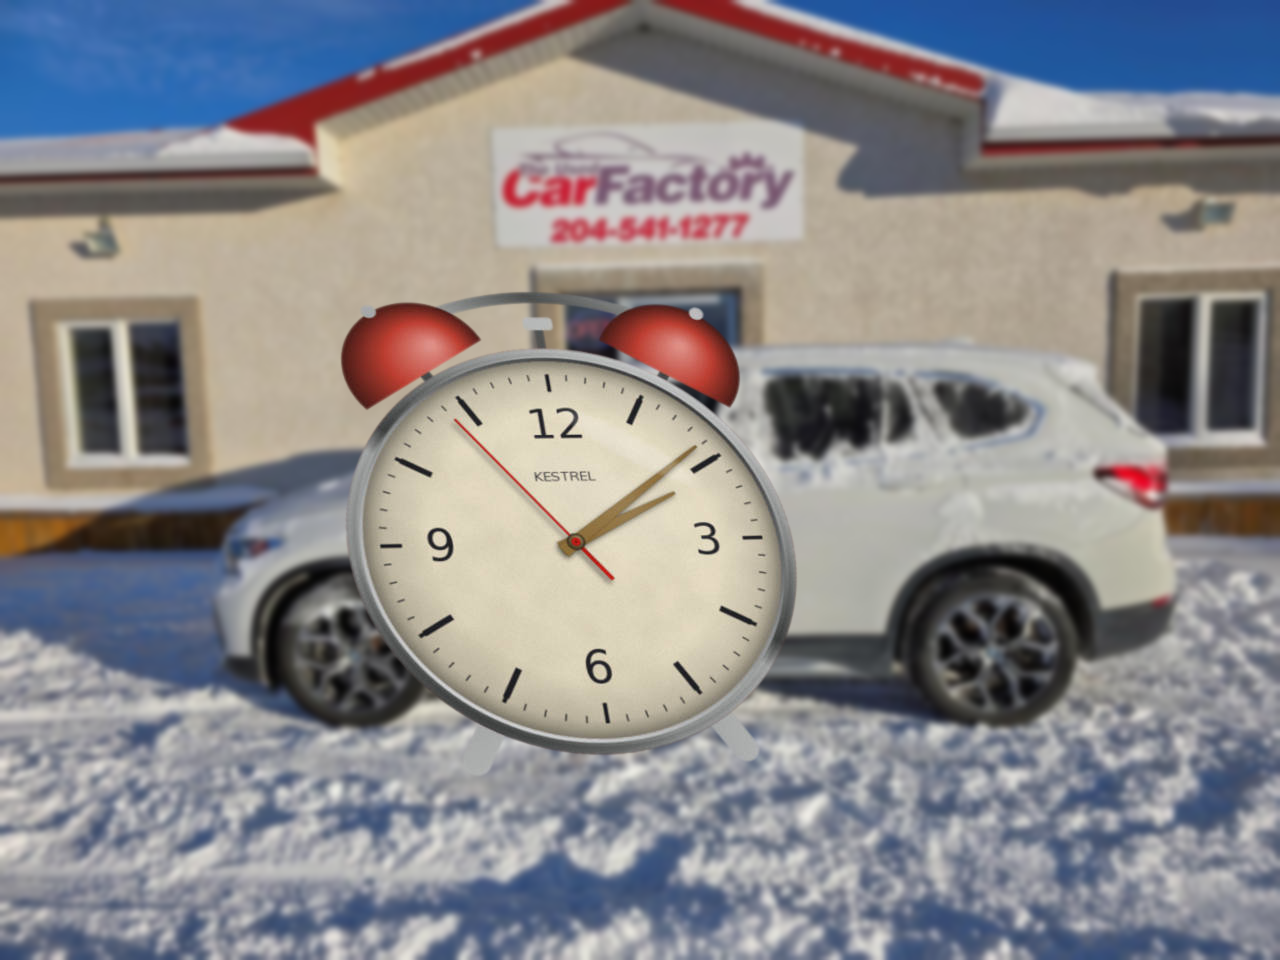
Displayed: **2:08:54**
